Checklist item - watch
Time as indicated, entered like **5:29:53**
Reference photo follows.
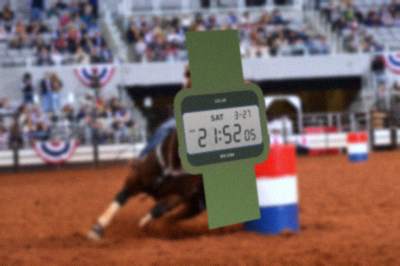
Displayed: **21:52:05**
